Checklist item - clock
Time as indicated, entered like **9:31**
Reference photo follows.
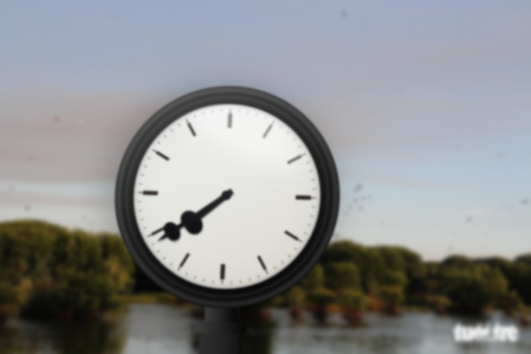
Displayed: **7:39**
